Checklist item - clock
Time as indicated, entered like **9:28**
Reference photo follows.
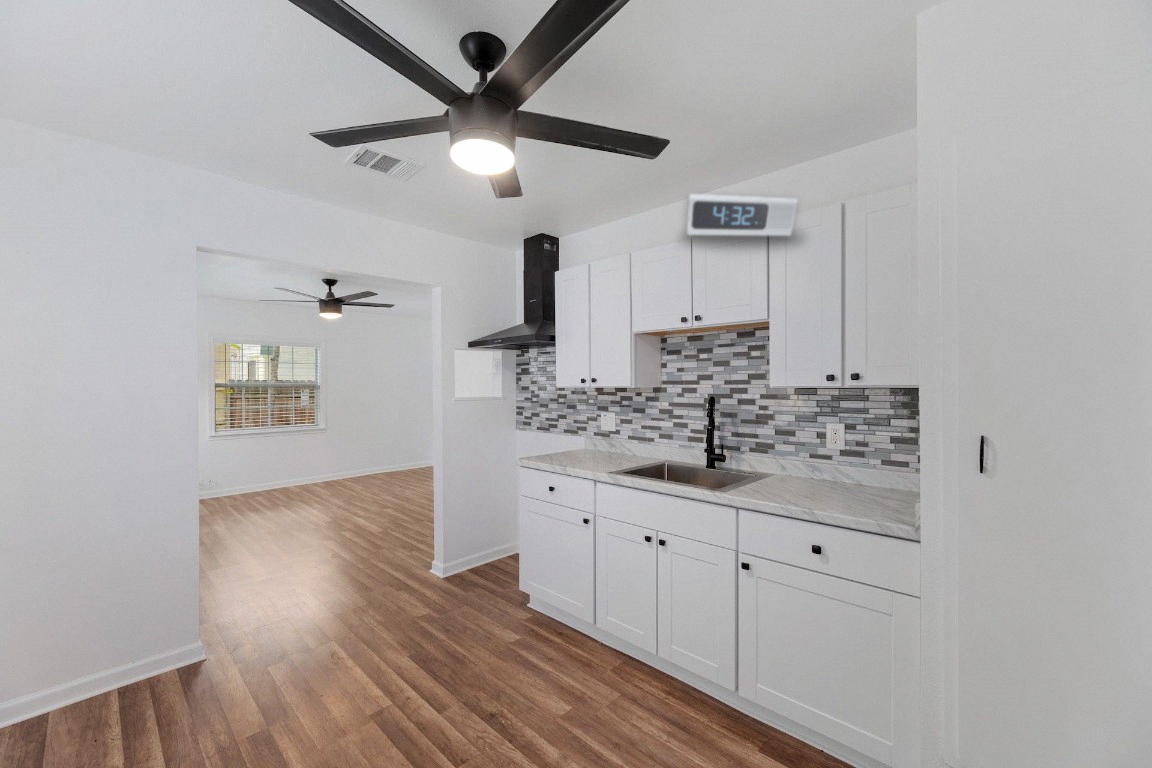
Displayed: **4:32**
